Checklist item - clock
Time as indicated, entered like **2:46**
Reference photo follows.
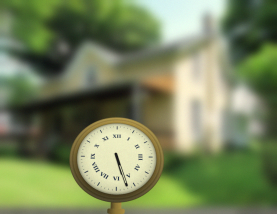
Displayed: **5:27**
